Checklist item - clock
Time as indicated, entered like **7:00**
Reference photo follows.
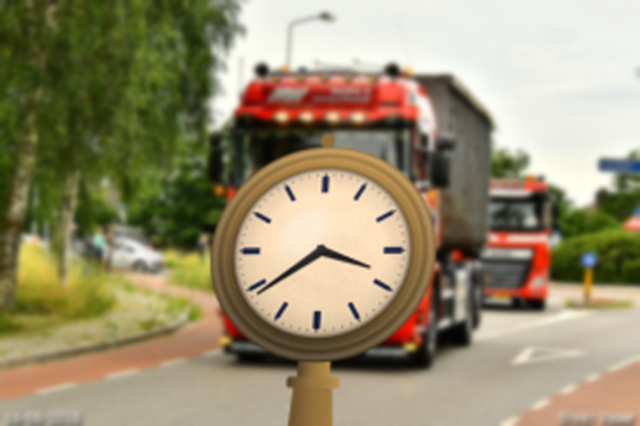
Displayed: **3:39**
